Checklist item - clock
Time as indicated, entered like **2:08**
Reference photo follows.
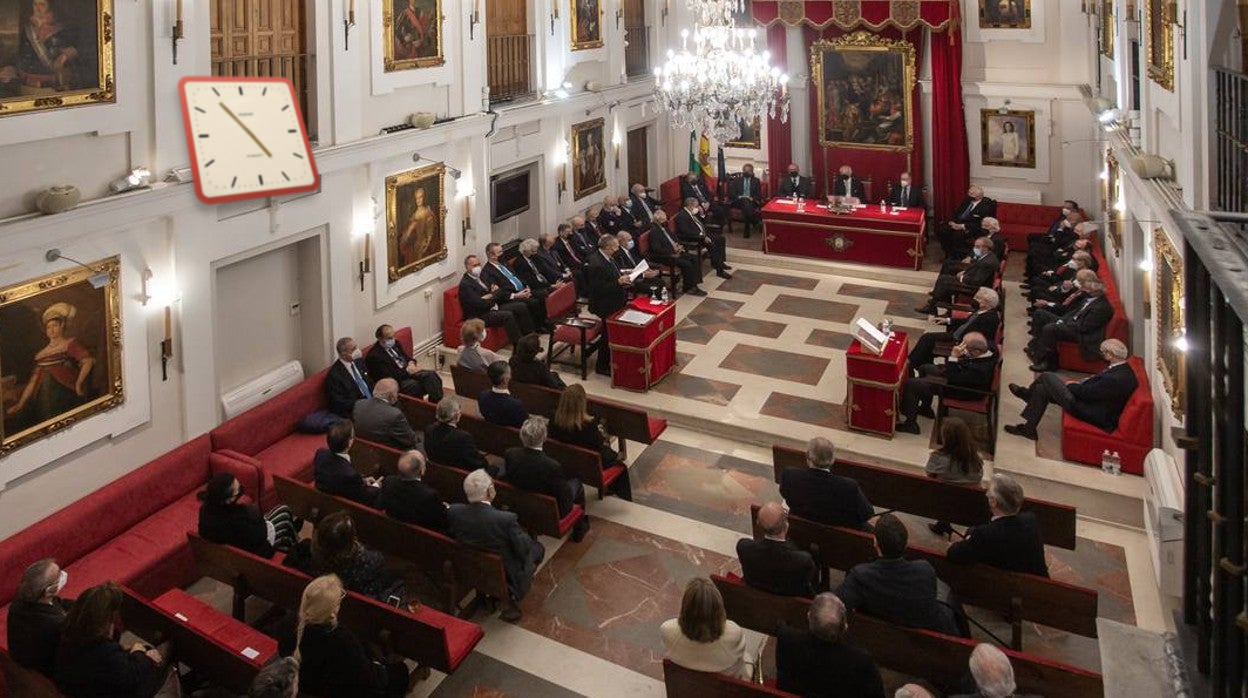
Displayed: **4:54**
